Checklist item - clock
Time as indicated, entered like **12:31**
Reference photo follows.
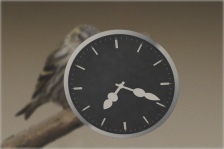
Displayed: **7:19**
